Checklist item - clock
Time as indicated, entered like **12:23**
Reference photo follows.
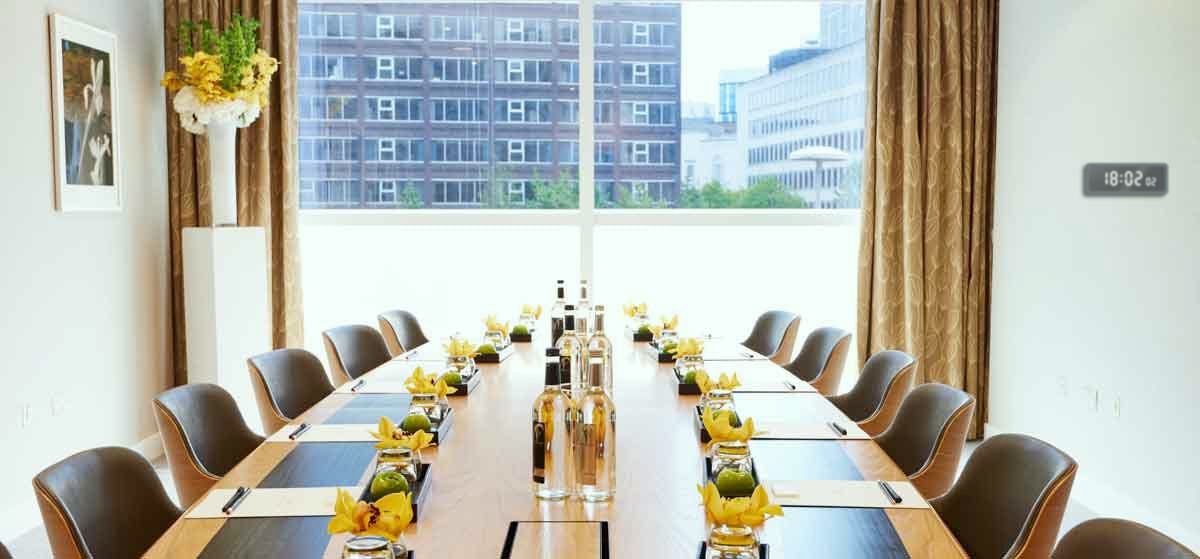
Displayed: **18:02**
